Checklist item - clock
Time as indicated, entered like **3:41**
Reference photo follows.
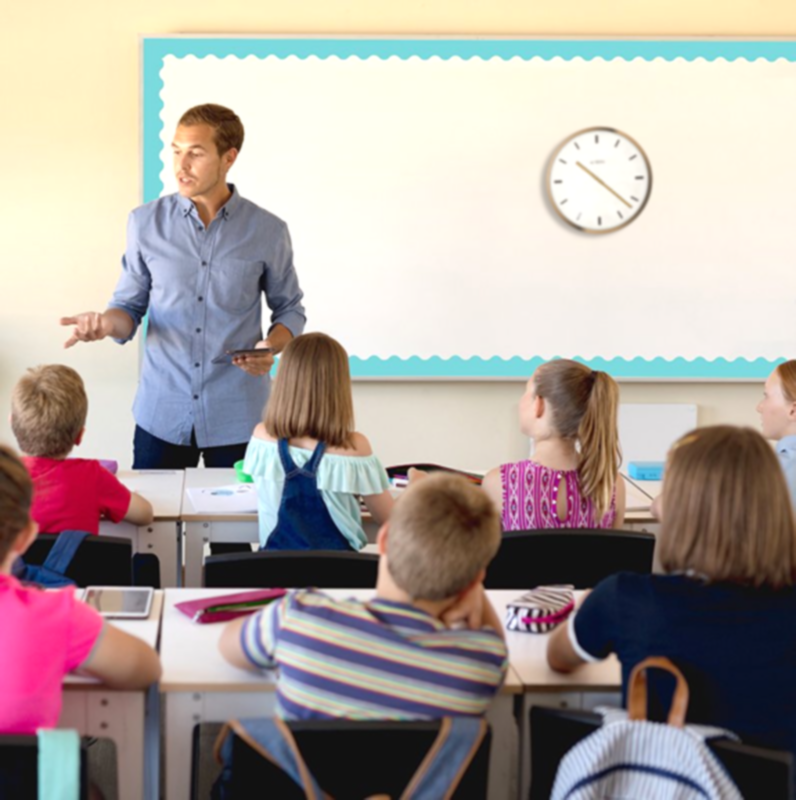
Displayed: **10:22**
